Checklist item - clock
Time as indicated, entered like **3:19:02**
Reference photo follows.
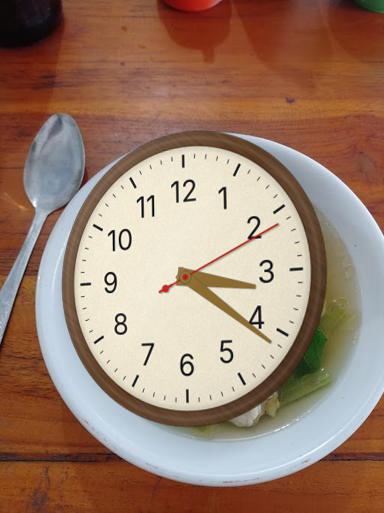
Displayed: **3:21:11**
